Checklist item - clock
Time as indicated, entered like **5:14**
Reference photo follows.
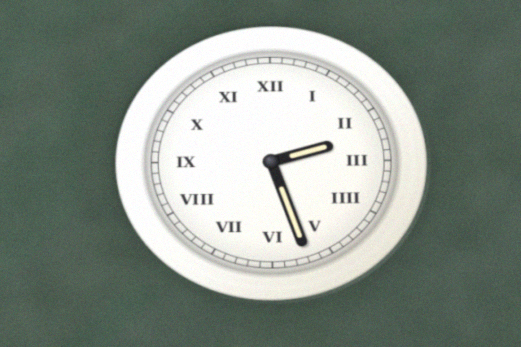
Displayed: **2:27**
